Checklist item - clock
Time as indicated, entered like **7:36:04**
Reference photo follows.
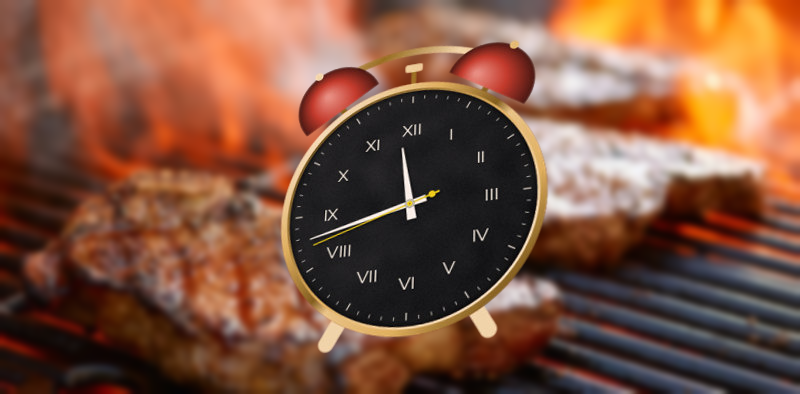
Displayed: **11:42:42**
